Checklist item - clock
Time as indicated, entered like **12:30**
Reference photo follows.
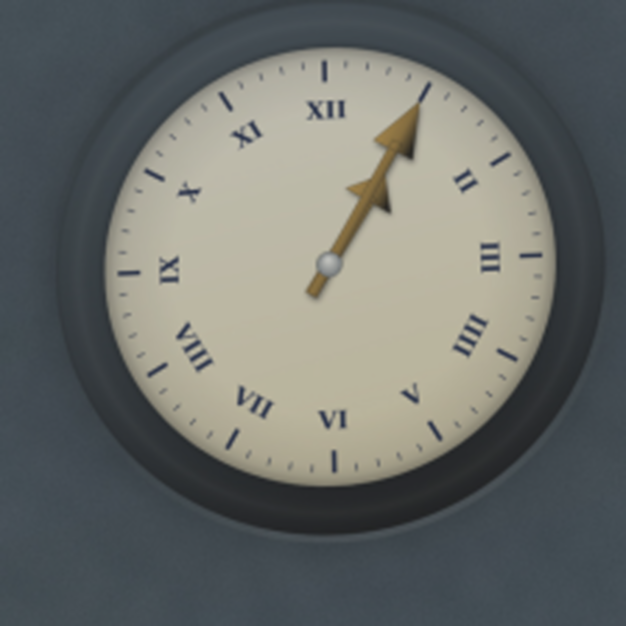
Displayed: **1:05**
